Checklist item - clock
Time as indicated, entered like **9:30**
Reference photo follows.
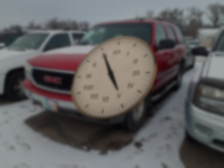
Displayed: **4:55**
